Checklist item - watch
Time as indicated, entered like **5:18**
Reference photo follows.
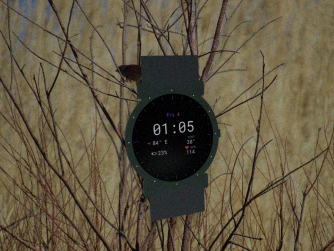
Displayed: **1:05**
